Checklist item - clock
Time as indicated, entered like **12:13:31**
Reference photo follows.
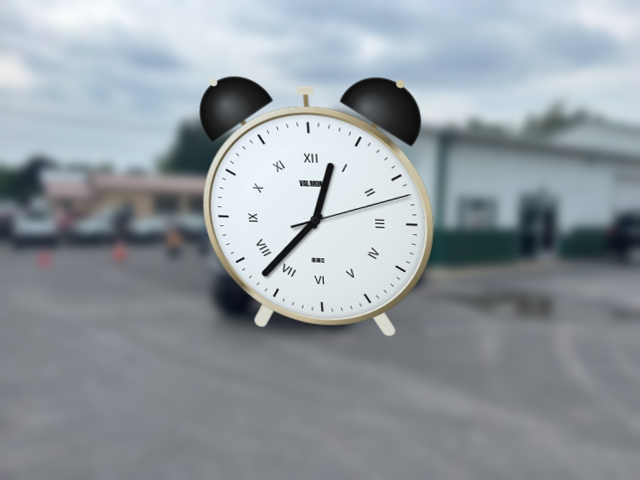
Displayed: **12:37:12**
